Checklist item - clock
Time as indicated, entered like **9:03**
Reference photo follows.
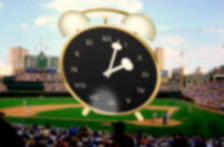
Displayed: **2:03**
